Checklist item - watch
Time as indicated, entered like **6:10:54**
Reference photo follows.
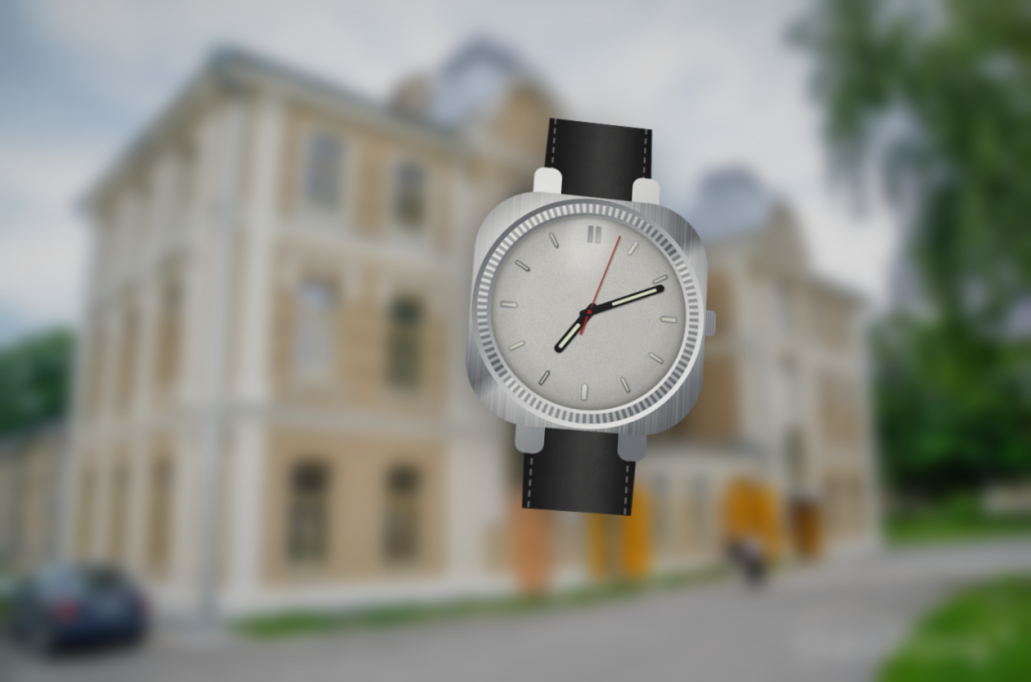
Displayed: **7:11:03**
